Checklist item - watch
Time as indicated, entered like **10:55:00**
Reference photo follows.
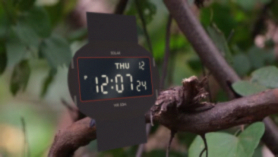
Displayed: **12:07:24**
